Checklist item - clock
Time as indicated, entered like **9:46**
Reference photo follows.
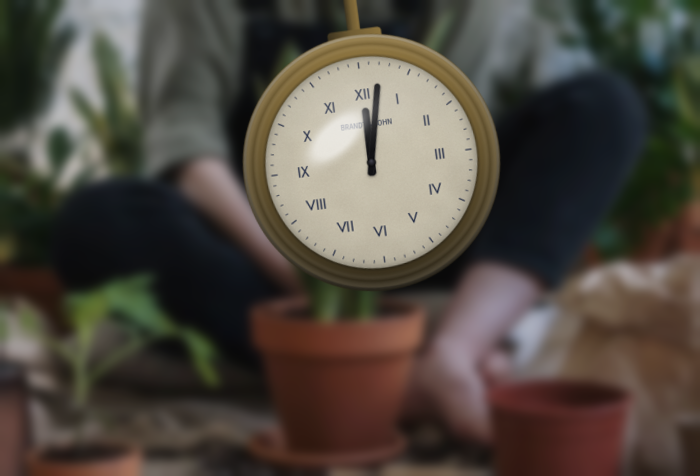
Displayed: **12:02**
